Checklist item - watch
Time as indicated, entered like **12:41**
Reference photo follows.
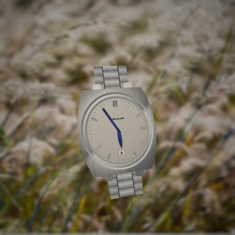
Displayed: **5:55**
